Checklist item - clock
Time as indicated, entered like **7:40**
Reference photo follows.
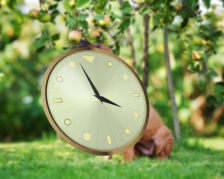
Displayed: **3:57**
